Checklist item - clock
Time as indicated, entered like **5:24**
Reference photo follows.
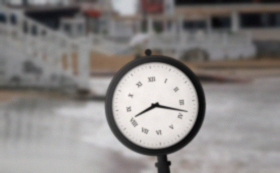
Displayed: **8:18**
